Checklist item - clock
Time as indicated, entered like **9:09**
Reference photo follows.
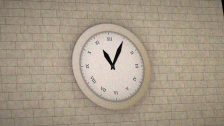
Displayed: **11:05**
